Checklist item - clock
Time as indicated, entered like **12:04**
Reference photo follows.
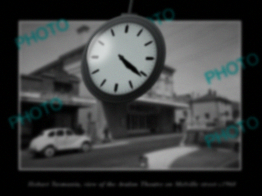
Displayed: **4:21**
